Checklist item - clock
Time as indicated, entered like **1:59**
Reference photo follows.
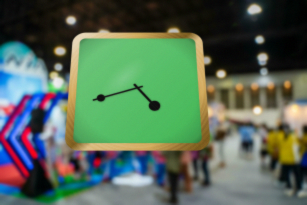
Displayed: **4:42**
